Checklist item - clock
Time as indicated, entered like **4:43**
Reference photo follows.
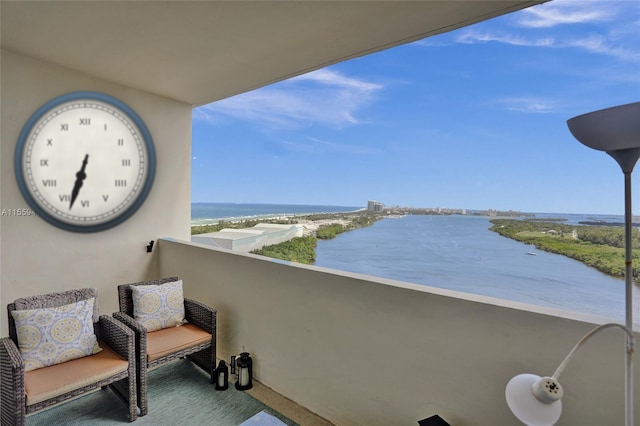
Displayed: **6:33**
